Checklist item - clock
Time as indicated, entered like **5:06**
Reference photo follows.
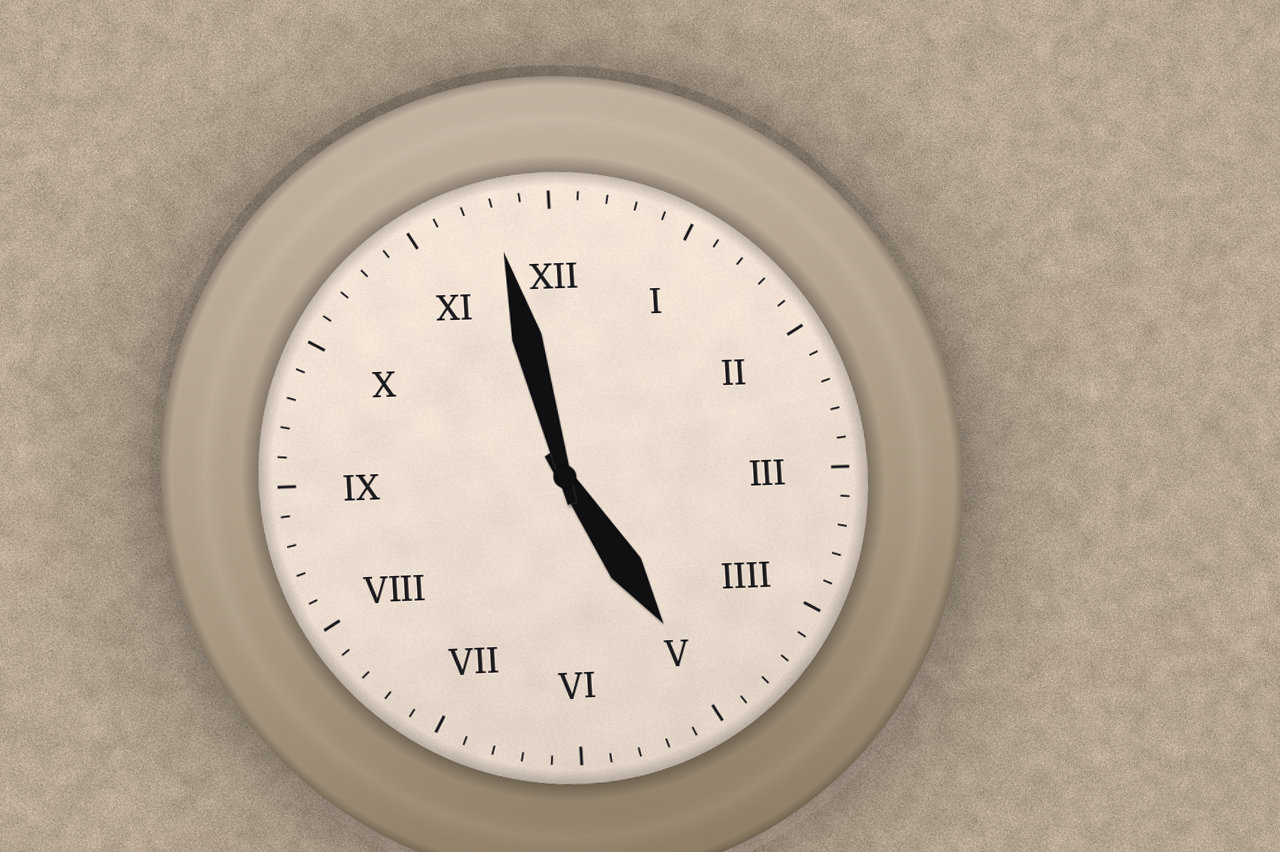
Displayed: **4:58**
